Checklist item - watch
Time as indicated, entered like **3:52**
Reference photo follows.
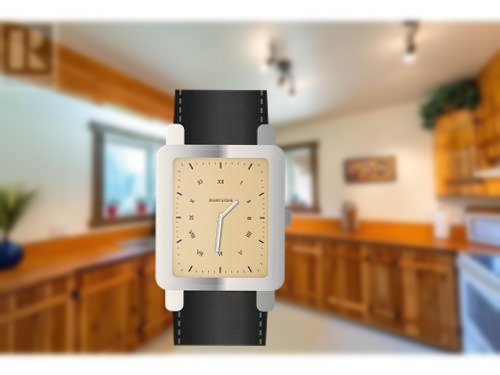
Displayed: **1:31**
